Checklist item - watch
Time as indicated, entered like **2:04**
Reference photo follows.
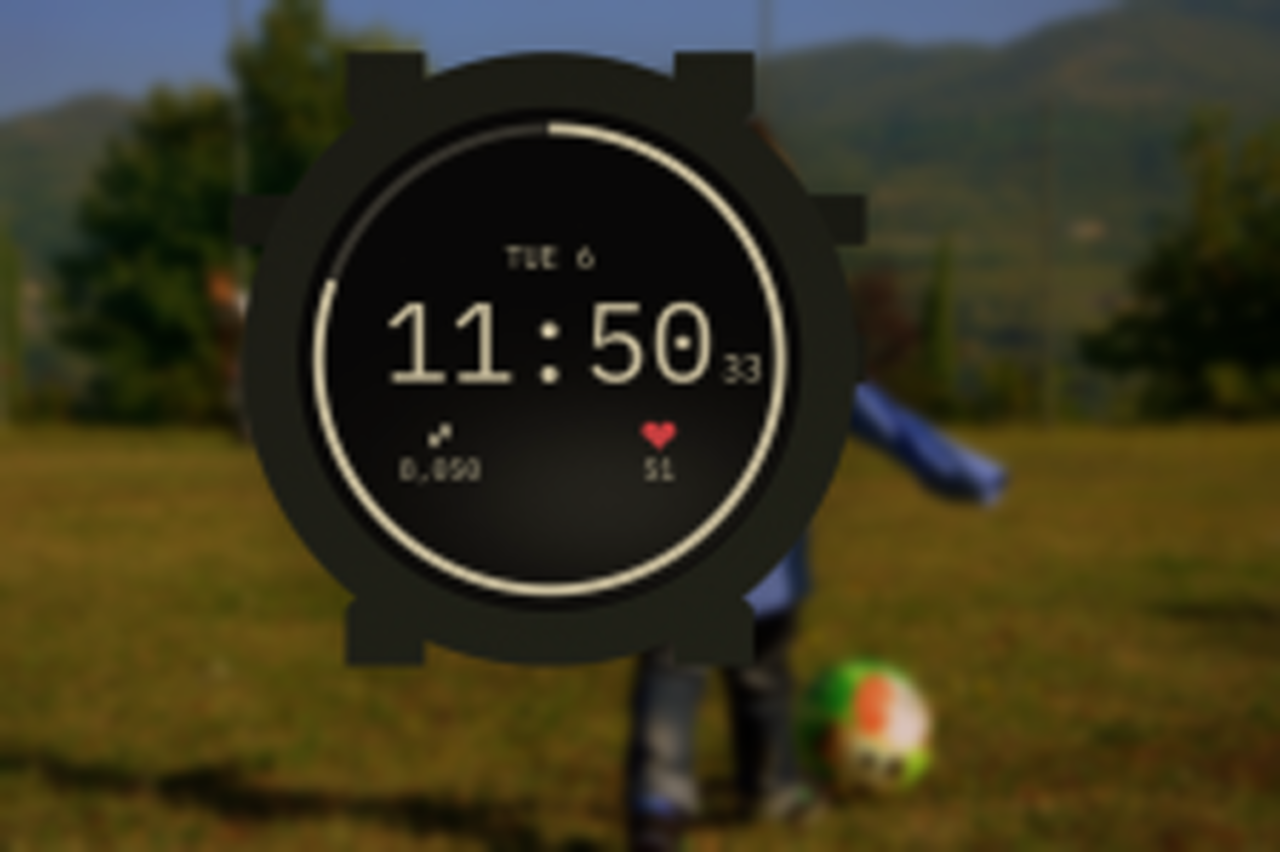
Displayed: **11:50**
